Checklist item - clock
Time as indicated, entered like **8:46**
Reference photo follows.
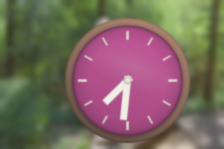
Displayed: **7:31**
